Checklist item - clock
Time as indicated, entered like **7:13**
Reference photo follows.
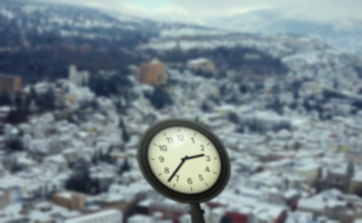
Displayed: **2:37**
